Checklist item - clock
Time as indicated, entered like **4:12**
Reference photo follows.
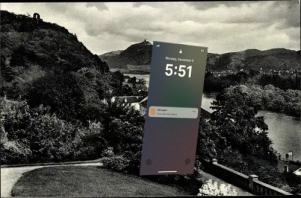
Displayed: **5:51**
